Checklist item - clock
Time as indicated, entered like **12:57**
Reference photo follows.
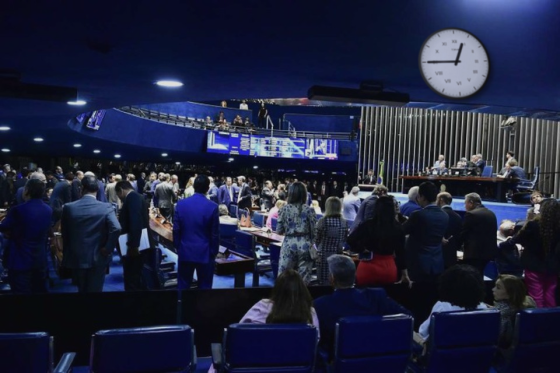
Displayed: **12:45**
